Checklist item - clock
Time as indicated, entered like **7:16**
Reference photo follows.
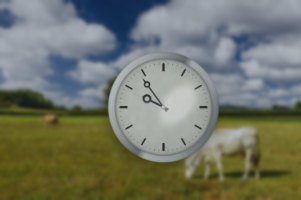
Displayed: **9:54**
